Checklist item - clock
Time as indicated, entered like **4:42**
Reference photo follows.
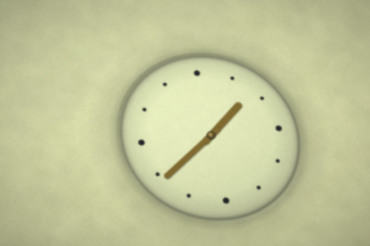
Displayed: **1:39**
